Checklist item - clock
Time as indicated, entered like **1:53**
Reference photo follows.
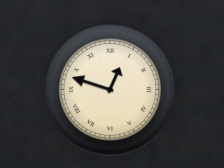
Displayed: **12:48**
